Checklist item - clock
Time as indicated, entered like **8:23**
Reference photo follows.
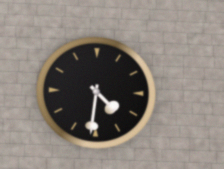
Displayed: **4:31**
